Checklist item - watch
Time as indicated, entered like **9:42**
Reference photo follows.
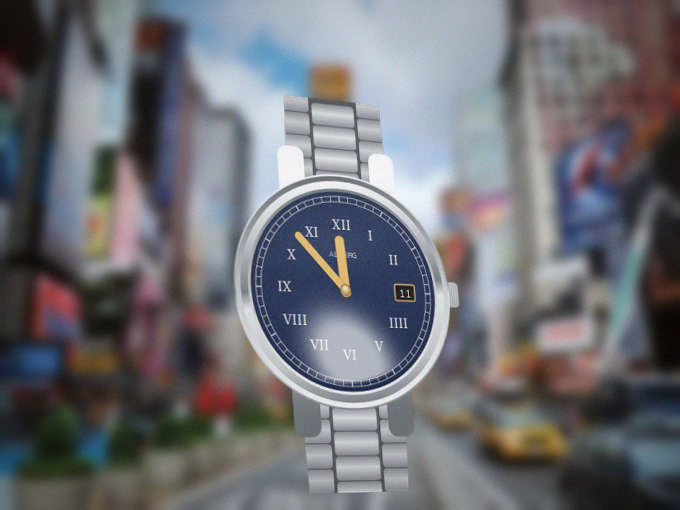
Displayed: **11:53**
